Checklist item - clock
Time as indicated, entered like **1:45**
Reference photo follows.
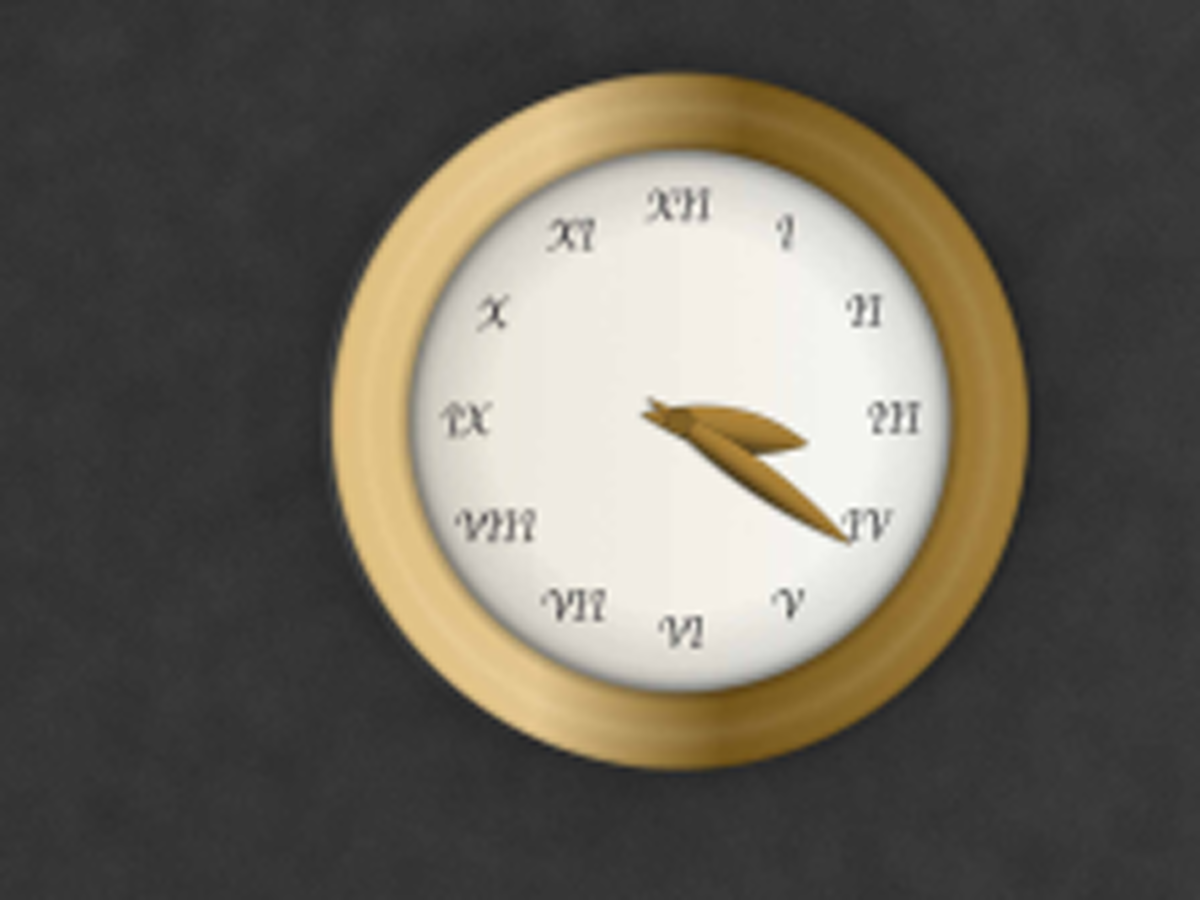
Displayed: **3:21**
